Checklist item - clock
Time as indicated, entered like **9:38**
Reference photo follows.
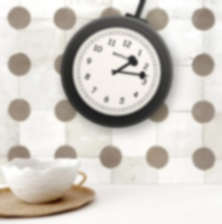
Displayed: **1:13**
